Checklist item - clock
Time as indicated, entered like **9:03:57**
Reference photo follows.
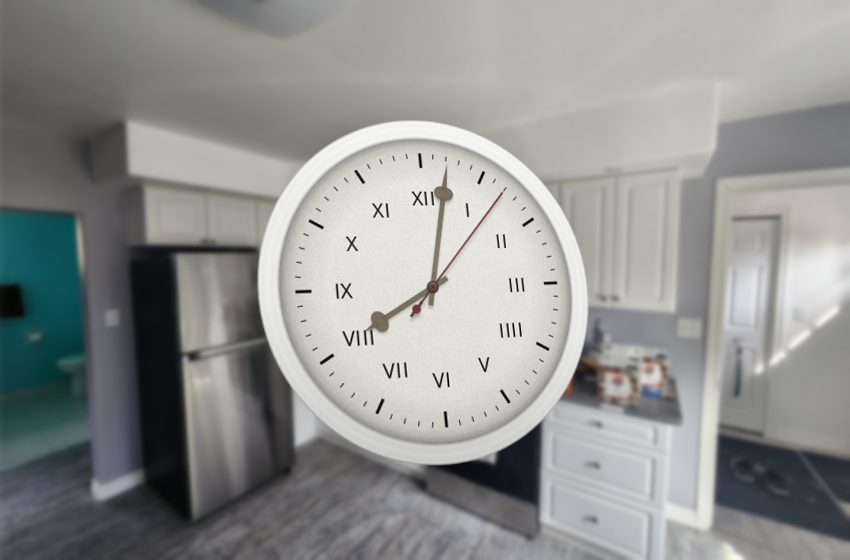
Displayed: **8:02:07**
